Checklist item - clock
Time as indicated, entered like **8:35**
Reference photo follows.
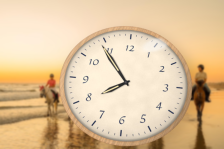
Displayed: **7:54**
